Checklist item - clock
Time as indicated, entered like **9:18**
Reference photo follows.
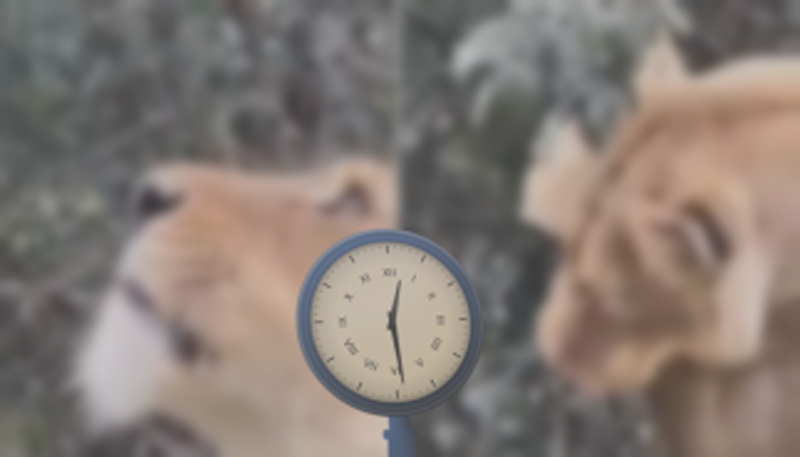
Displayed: **12:29**
